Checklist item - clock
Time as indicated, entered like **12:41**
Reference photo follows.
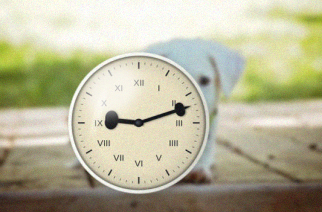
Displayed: **9:12**
